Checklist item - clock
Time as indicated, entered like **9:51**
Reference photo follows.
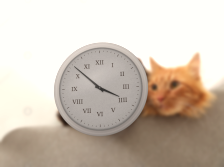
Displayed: **3:52**
